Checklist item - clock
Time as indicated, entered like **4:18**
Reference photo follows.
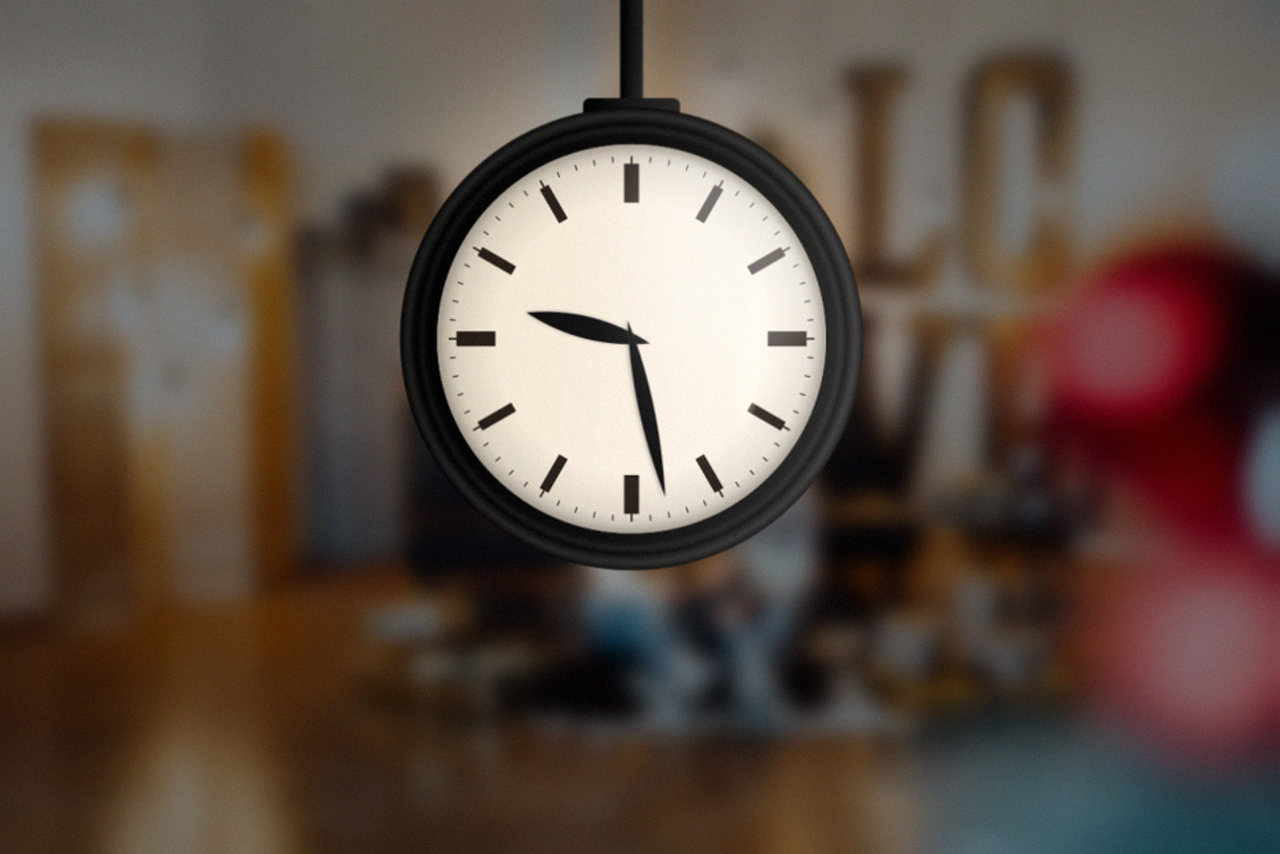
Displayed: **9:28**
